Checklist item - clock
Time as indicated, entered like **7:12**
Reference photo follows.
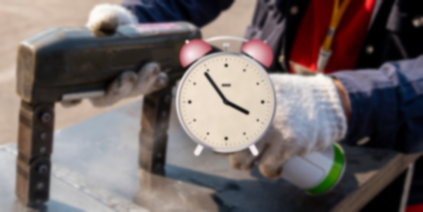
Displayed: **3:54**
